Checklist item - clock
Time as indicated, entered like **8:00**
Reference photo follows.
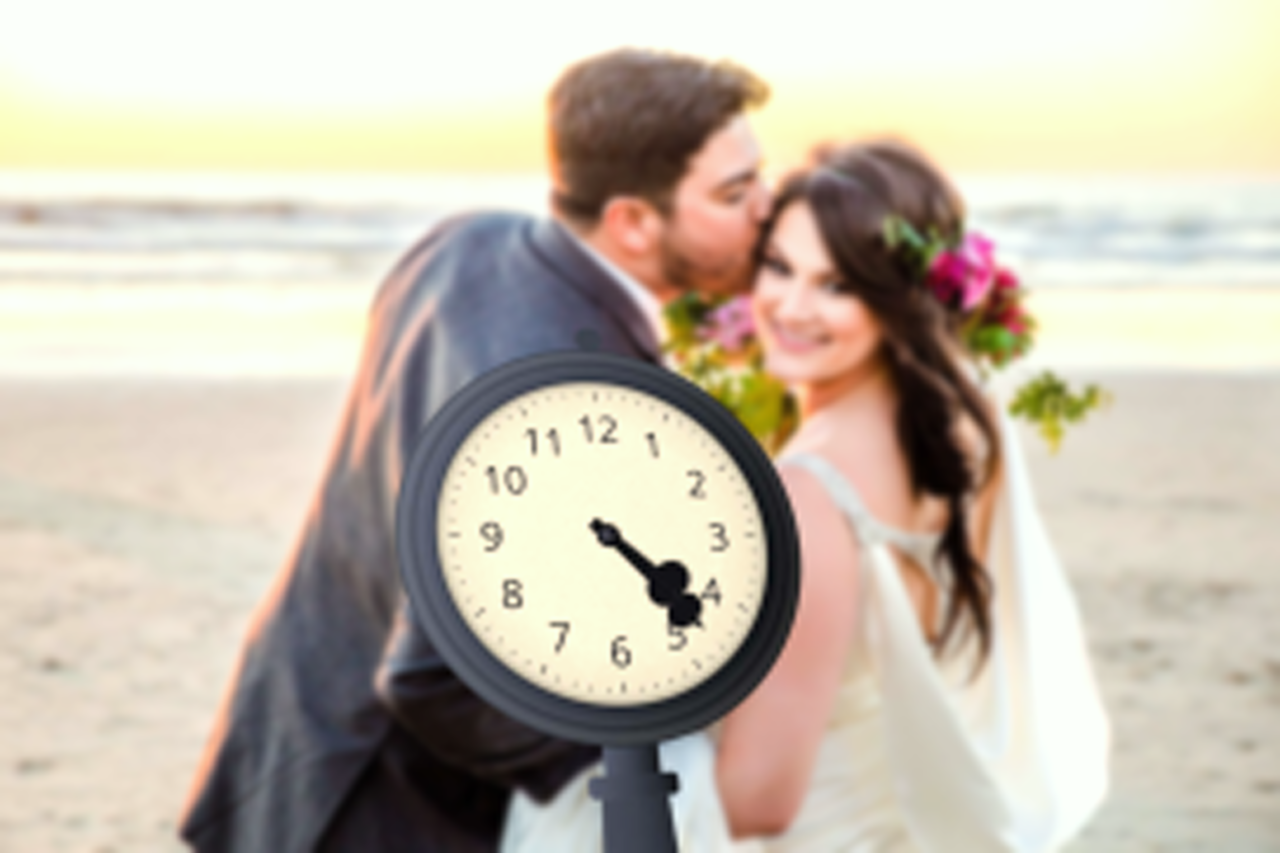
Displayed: **4:23**
